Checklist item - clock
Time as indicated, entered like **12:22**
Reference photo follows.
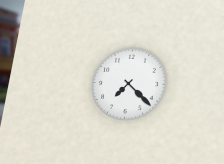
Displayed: **7:22**
